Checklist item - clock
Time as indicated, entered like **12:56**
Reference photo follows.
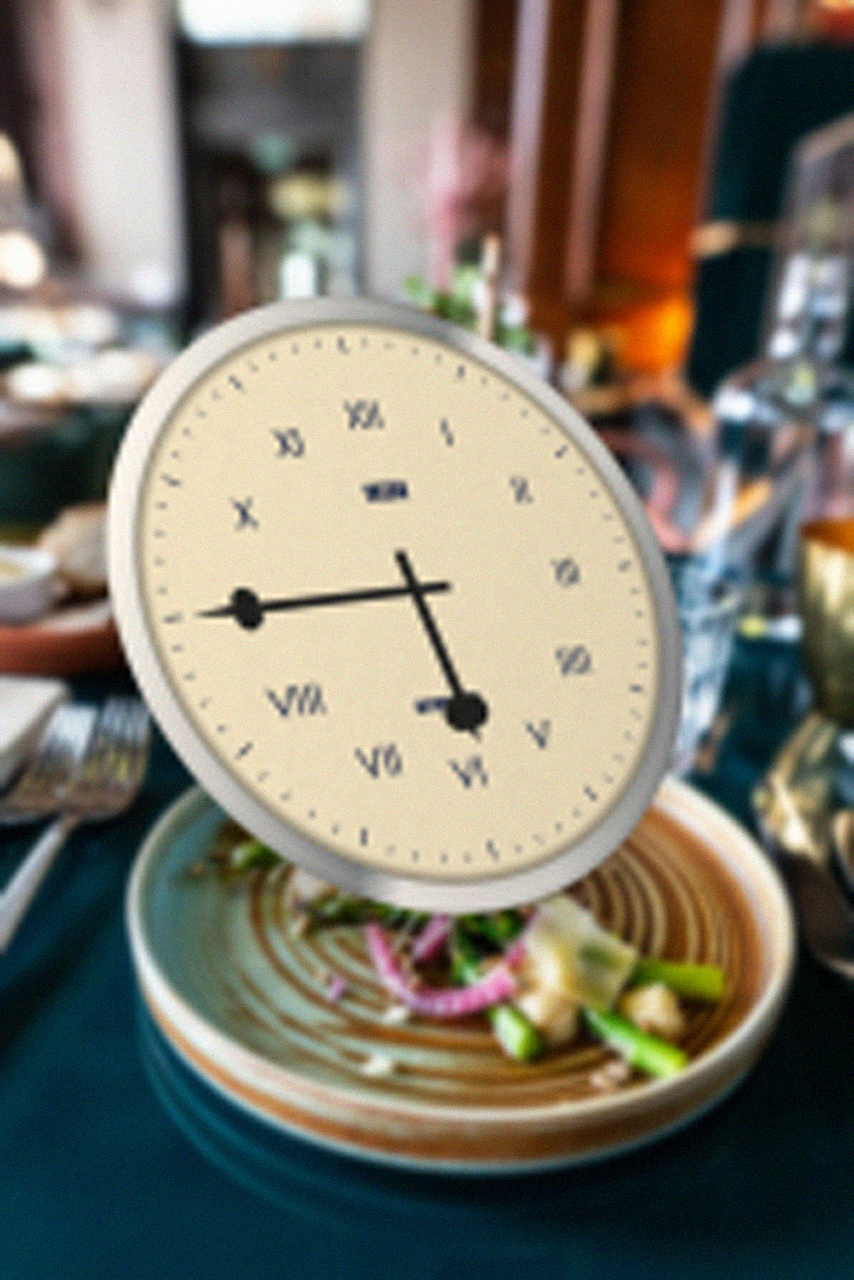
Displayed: **5:45**
